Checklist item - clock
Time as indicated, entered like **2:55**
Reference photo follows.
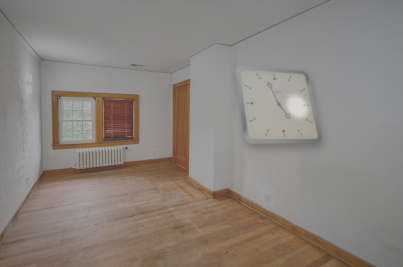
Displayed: **4:57**
